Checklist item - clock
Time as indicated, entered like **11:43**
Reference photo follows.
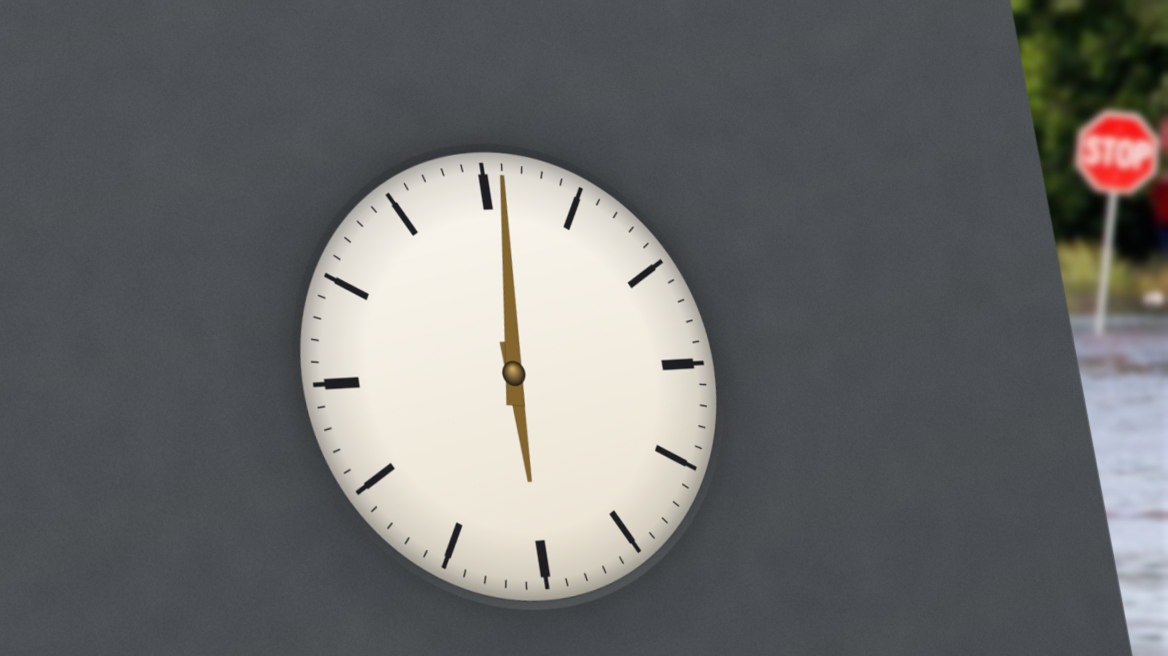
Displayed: **6:01**
